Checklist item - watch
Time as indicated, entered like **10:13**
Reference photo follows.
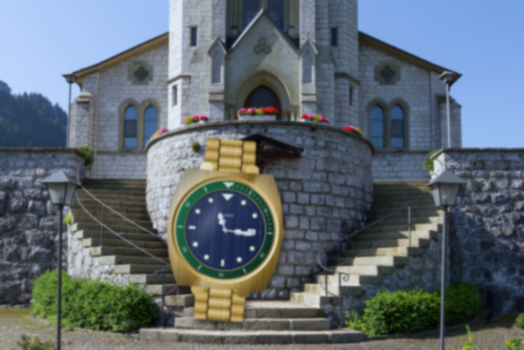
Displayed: **11:16**
